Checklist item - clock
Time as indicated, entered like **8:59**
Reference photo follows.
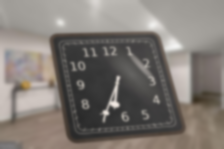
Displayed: **6:35**
